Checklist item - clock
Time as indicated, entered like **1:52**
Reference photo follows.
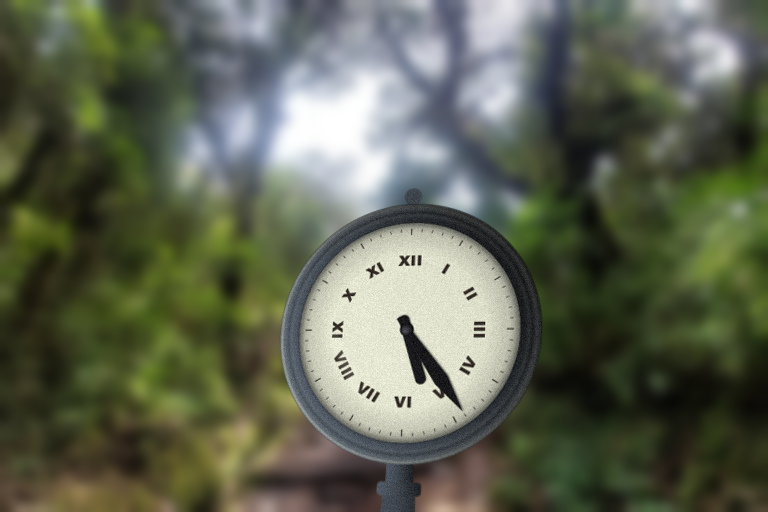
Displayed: **5:24**
